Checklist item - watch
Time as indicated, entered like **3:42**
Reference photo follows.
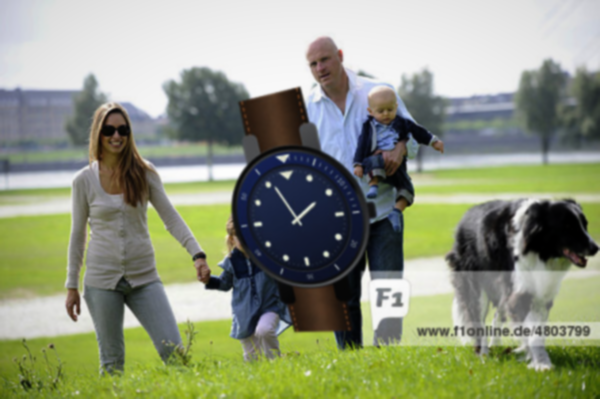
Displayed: **1:56**
